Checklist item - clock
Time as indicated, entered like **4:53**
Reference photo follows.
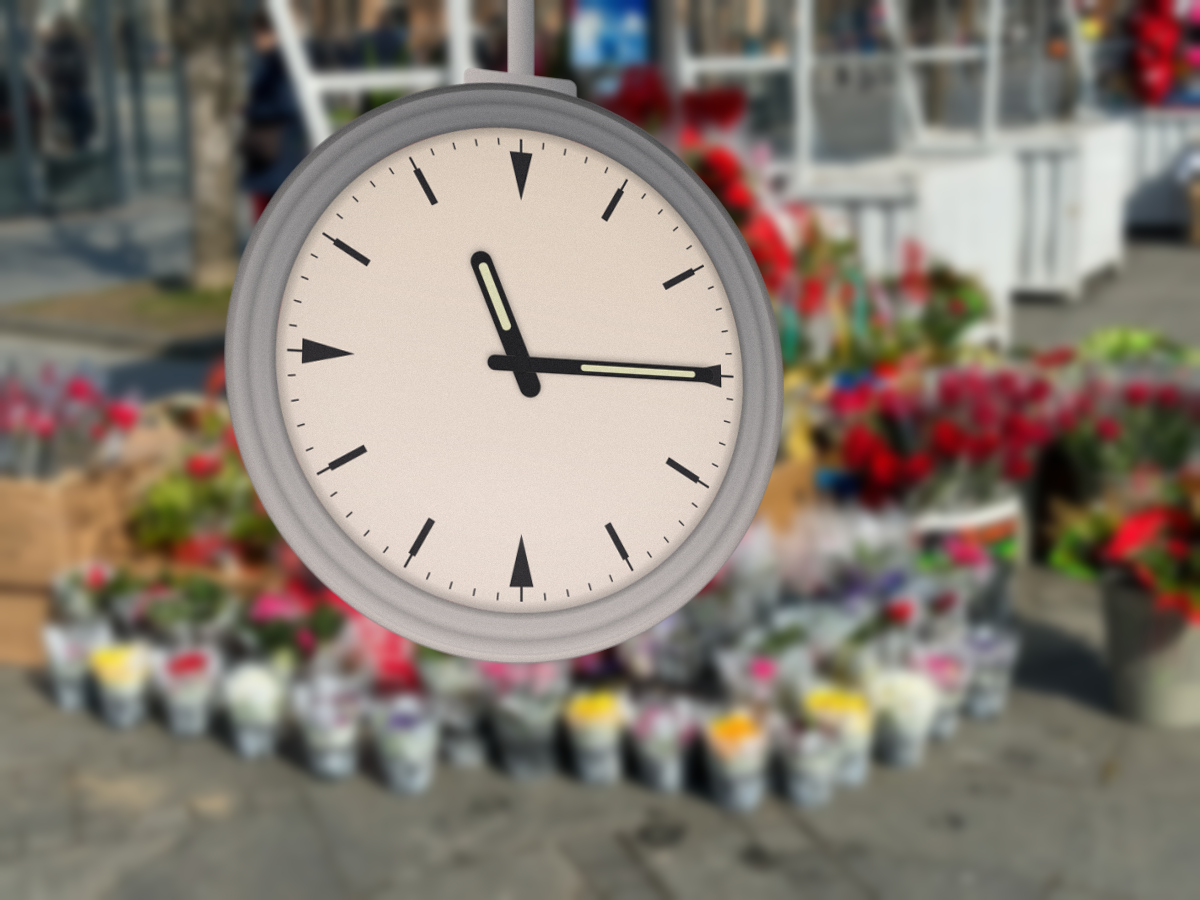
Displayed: **11:15**
